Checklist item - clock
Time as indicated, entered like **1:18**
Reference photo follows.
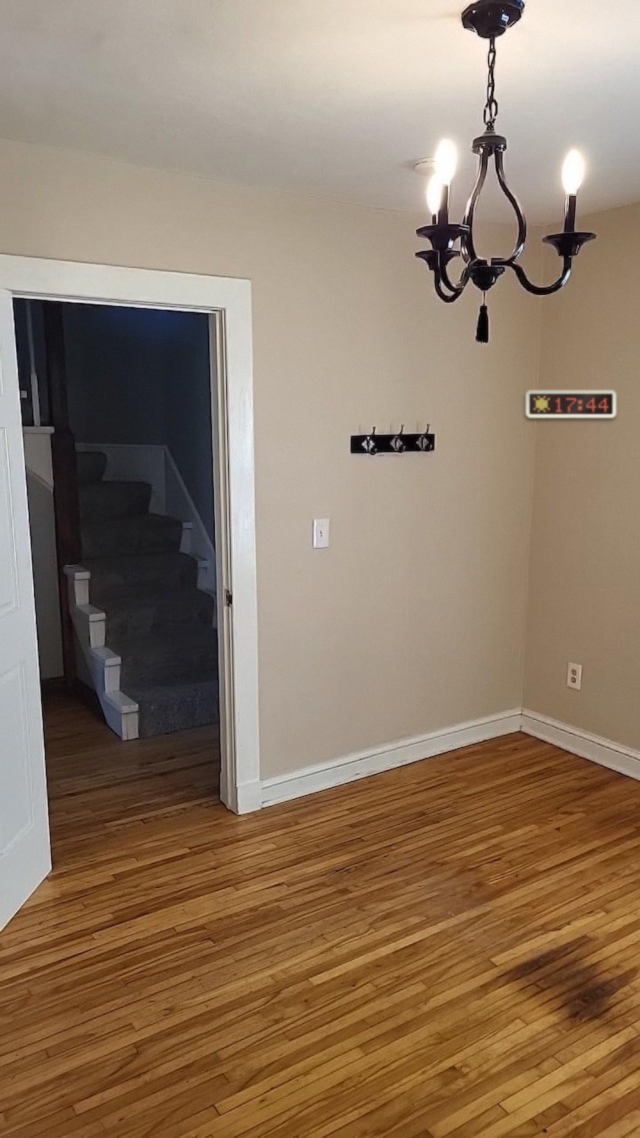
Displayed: **17:44**
